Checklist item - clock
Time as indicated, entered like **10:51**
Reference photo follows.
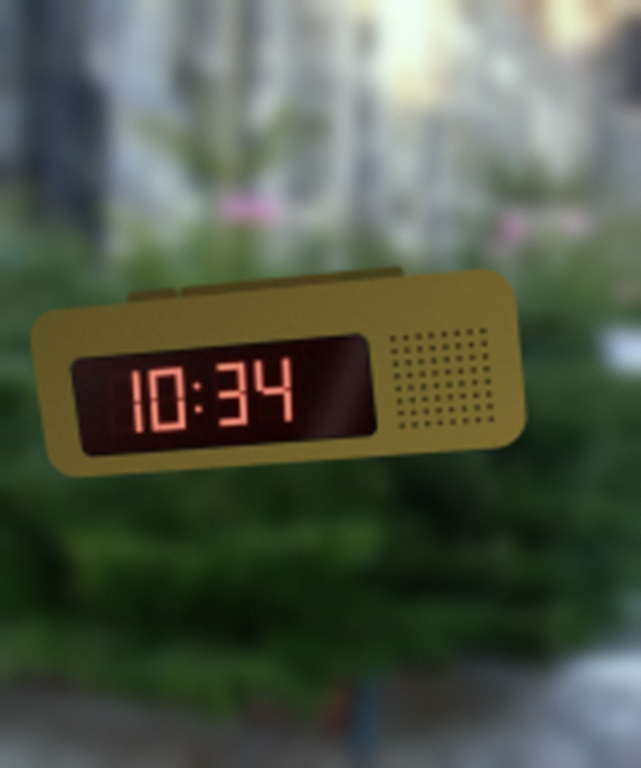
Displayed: **10:34**
